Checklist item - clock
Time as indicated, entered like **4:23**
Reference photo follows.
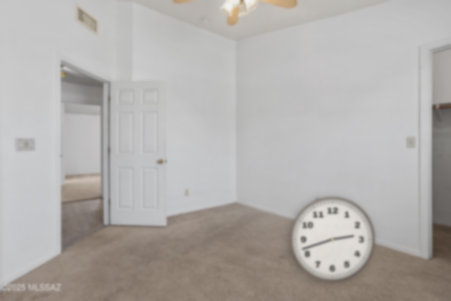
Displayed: **2:42**
